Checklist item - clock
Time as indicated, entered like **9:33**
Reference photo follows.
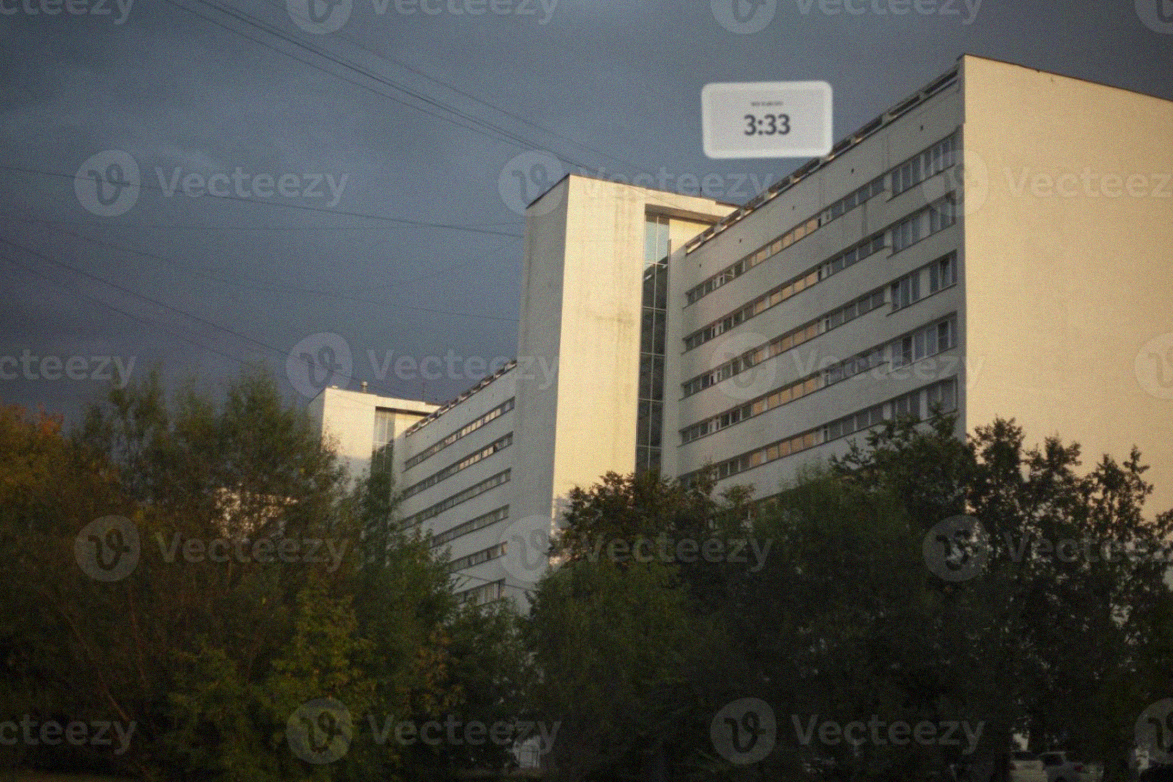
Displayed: **3:33**
